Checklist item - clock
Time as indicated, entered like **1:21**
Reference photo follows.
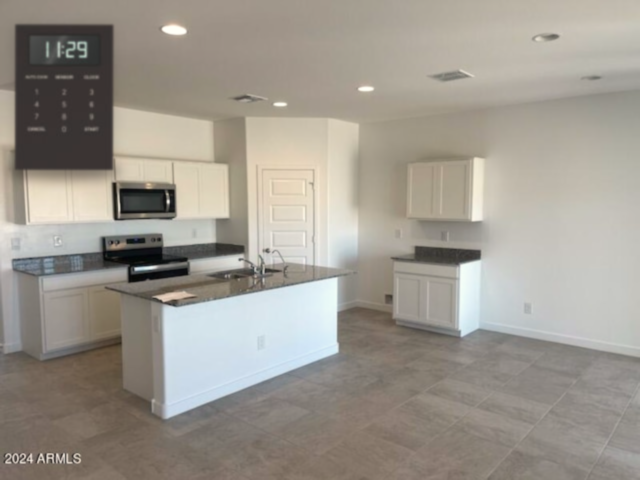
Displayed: **11:29**
